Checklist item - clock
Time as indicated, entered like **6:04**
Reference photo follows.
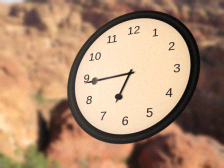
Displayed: **6:44**
